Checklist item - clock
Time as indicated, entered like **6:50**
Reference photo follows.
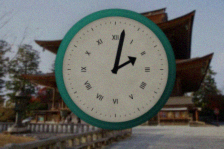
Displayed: **2:02**
